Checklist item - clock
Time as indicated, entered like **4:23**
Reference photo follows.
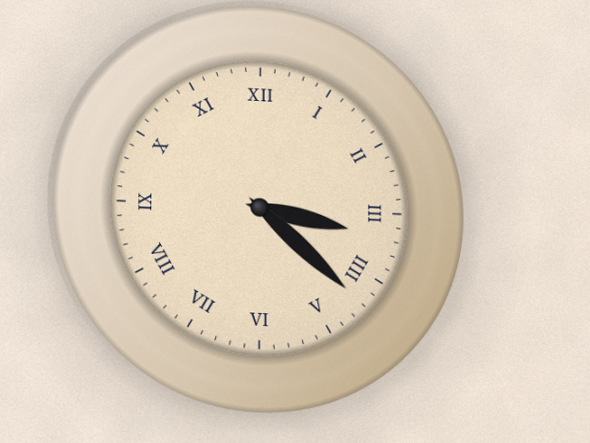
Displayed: **3:22**
